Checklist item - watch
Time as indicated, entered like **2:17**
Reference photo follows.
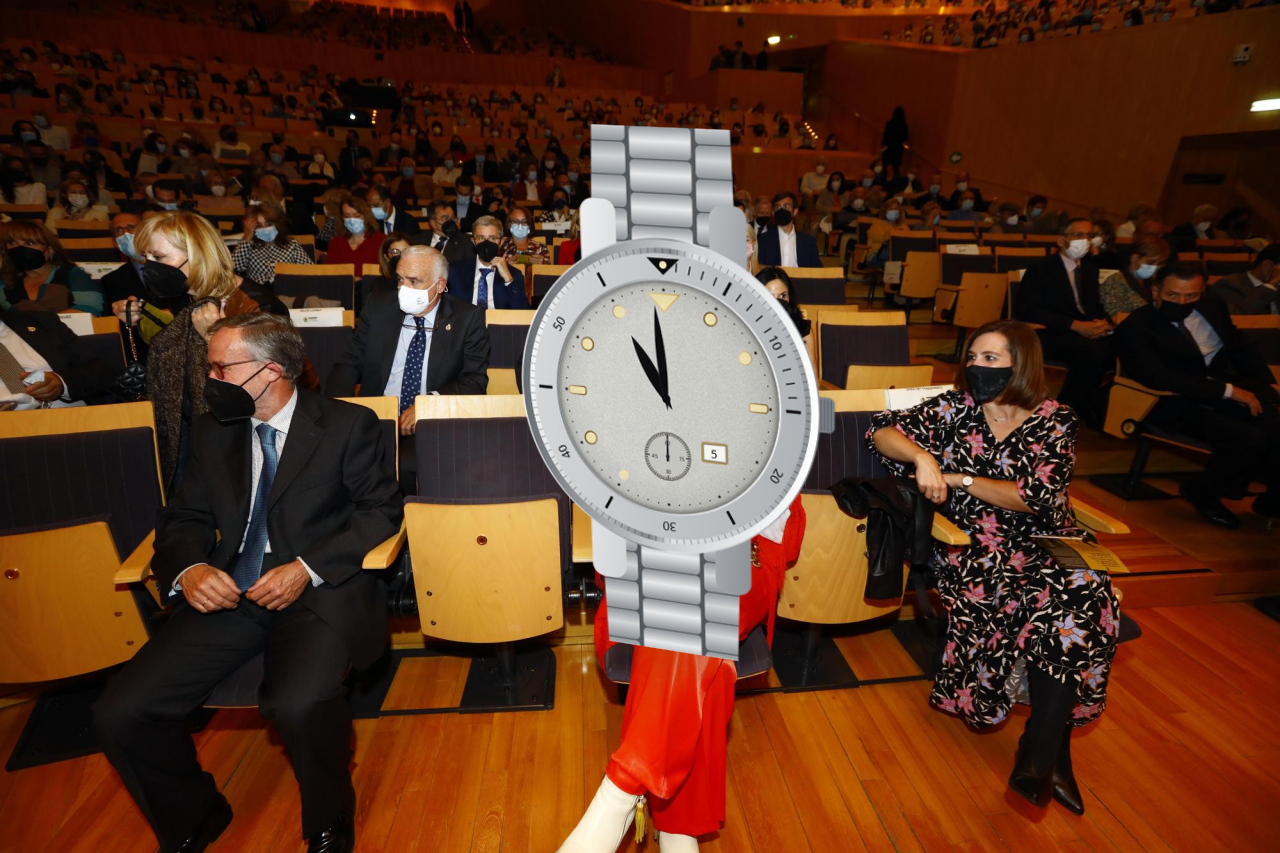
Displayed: **10:59**
